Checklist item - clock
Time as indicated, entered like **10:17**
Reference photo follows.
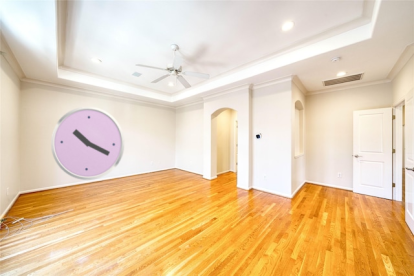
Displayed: **10:19**
